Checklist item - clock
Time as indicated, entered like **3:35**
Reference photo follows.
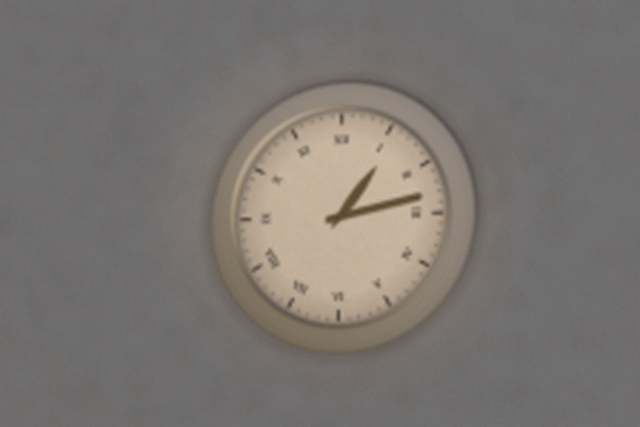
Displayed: **1:13**
